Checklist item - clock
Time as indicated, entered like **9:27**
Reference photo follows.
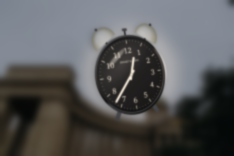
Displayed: **12:37**
